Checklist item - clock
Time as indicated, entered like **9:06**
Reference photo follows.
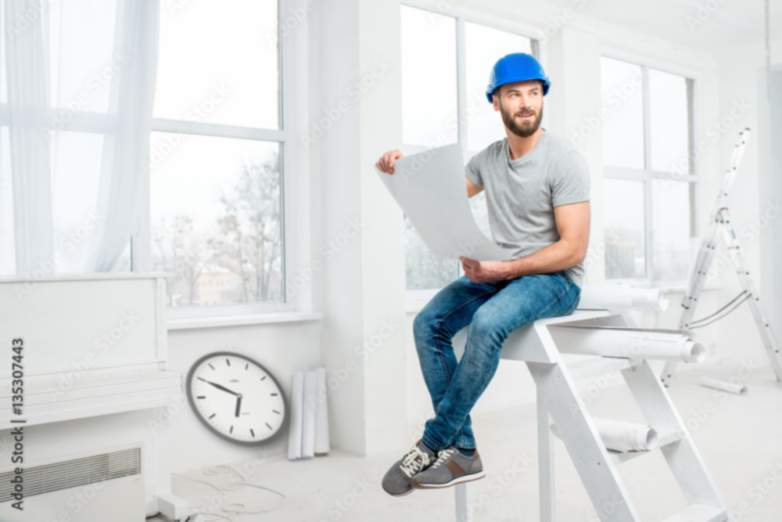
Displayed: **6:50**
